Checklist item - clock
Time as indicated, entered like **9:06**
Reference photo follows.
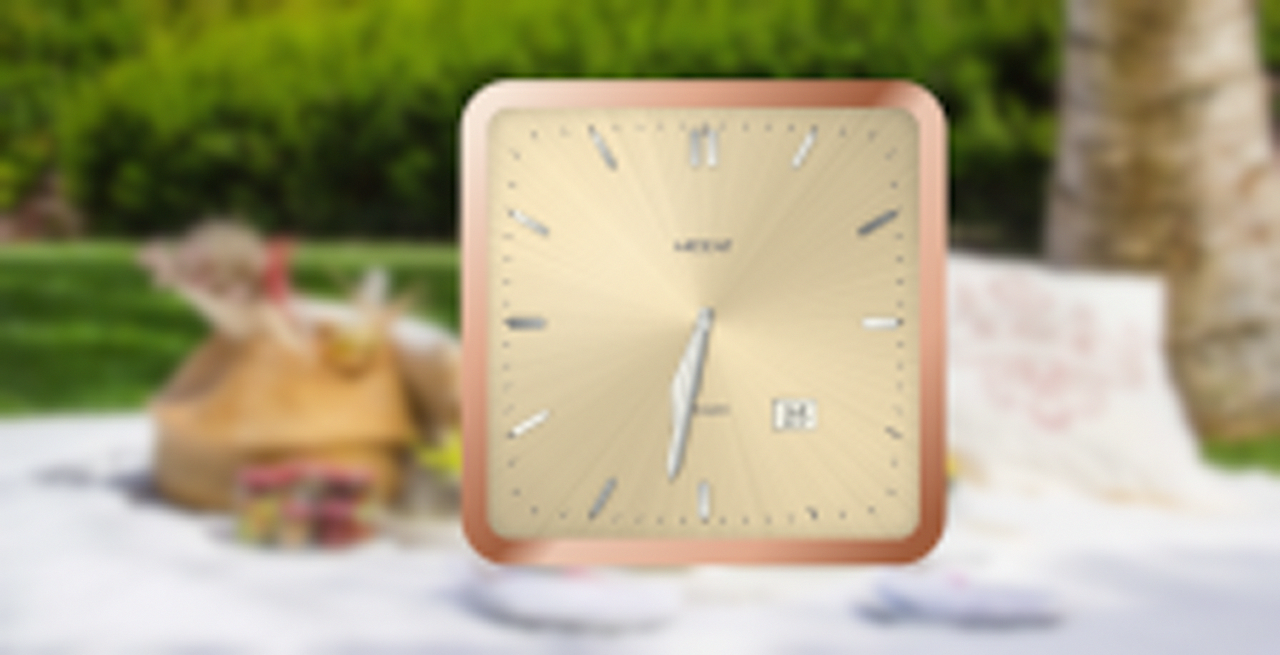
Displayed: **6:32**
